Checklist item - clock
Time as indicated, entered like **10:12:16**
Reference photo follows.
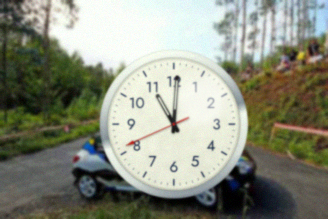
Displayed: **11:00:41**
